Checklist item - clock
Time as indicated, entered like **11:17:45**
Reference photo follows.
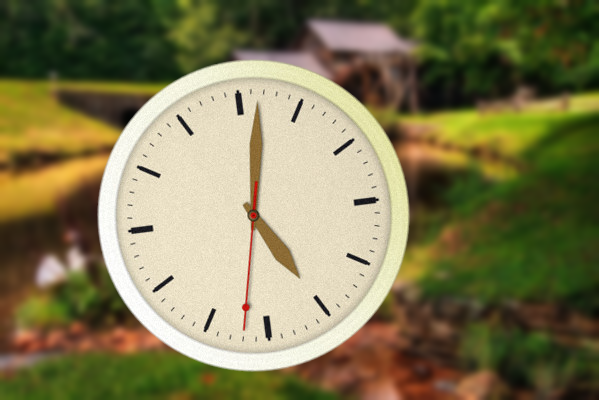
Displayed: **5:01:32**
